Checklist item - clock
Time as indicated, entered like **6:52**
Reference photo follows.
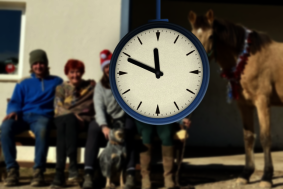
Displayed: **11:49**
